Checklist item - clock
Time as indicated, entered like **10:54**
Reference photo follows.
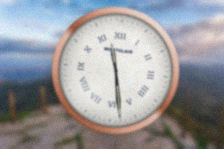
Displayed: **11:28**
